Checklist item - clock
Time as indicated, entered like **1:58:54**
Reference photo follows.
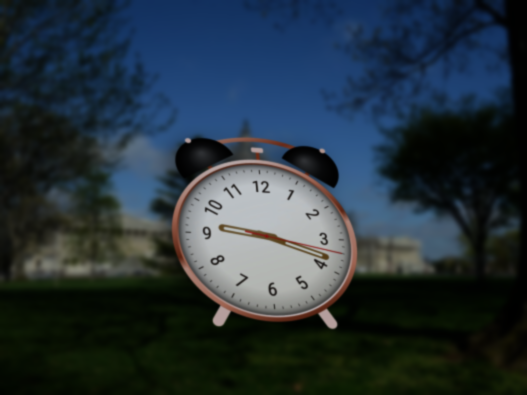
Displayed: **9:18:17**
